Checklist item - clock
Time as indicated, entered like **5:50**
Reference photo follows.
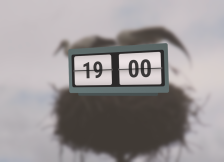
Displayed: **19:00**
